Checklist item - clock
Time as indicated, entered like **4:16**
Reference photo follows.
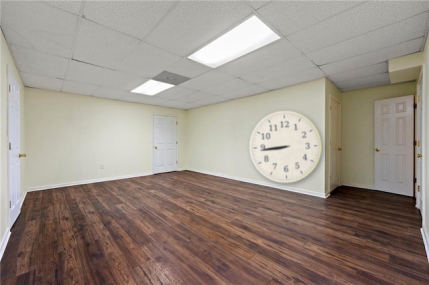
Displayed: **8:44**
